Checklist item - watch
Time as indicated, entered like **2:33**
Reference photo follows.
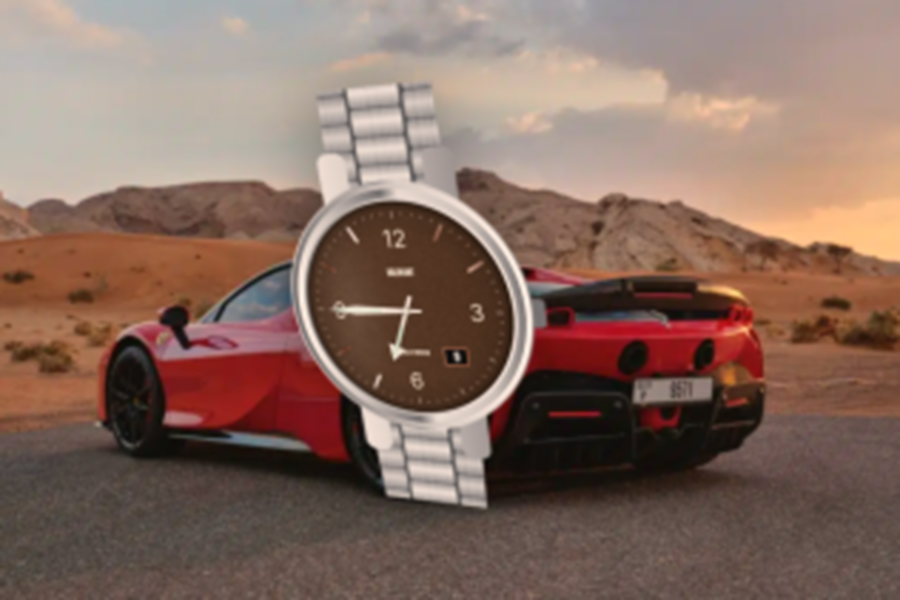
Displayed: **6:45**
